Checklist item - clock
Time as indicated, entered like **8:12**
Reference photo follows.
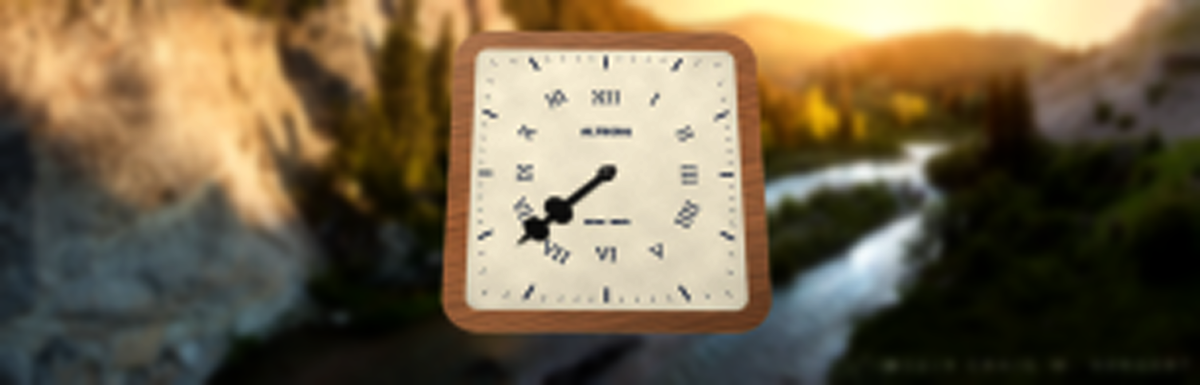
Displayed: **7:38**
